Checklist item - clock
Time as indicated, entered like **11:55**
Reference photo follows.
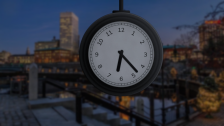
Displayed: **6:23**
